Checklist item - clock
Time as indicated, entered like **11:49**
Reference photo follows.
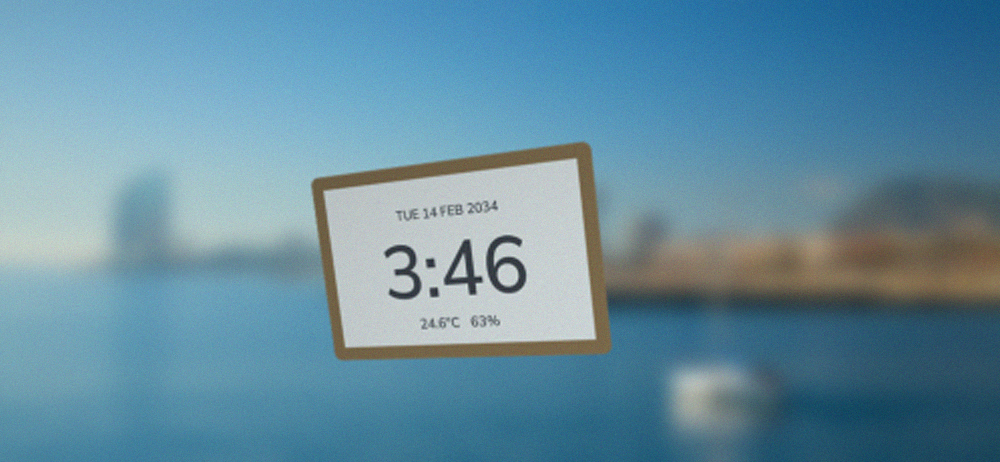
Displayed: **3:46**
